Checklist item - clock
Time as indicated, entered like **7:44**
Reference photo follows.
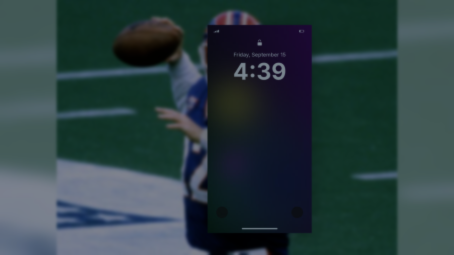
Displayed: **4:39**
